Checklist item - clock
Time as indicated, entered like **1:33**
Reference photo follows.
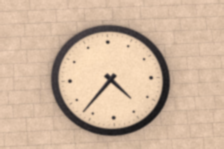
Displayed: **4:37**
